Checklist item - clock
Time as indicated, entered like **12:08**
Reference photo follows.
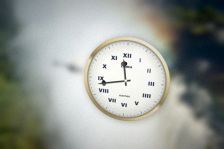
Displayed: **11:43**
